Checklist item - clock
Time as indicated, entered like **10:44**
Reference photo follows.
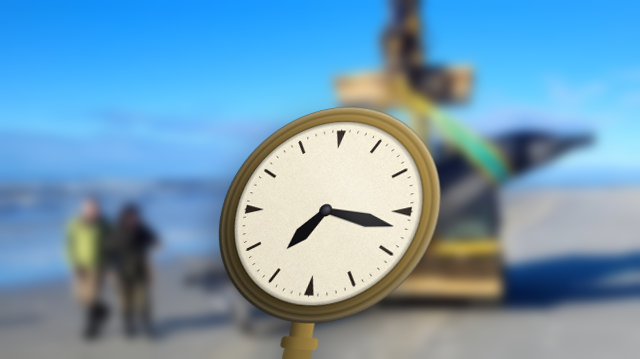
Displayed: **7:17**
